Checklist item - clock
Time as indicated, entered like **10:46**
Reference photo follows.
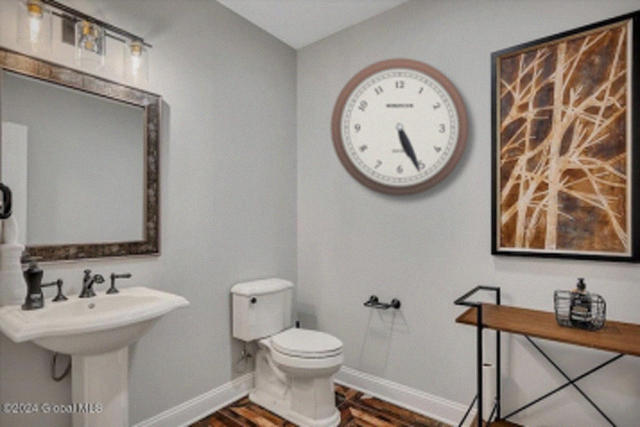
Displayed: **5:26**
